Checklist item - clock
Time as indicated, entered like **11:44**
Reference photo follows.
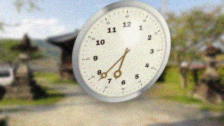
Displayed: **6:38**
